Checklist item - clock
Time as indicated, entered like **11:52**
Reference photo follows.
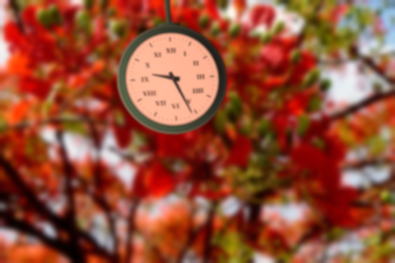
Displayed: **9:26**
